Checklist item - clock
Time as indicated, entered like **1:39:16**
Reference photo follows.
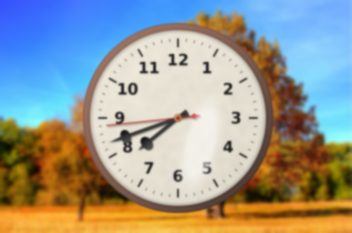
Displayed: **7:41:44**
